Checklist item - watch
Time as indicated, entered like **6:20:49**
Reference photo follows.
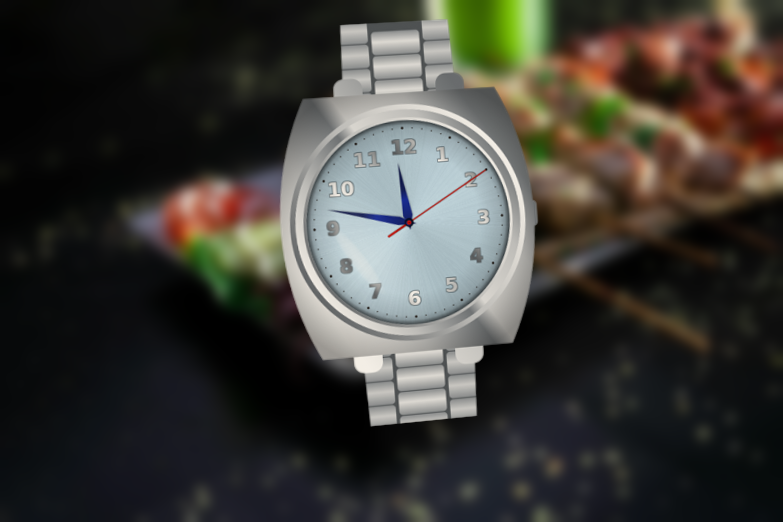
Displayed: **11:47:10**
